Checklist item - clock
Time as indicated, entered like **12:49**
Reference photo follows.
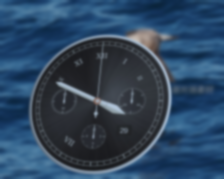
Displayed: **3:49**
